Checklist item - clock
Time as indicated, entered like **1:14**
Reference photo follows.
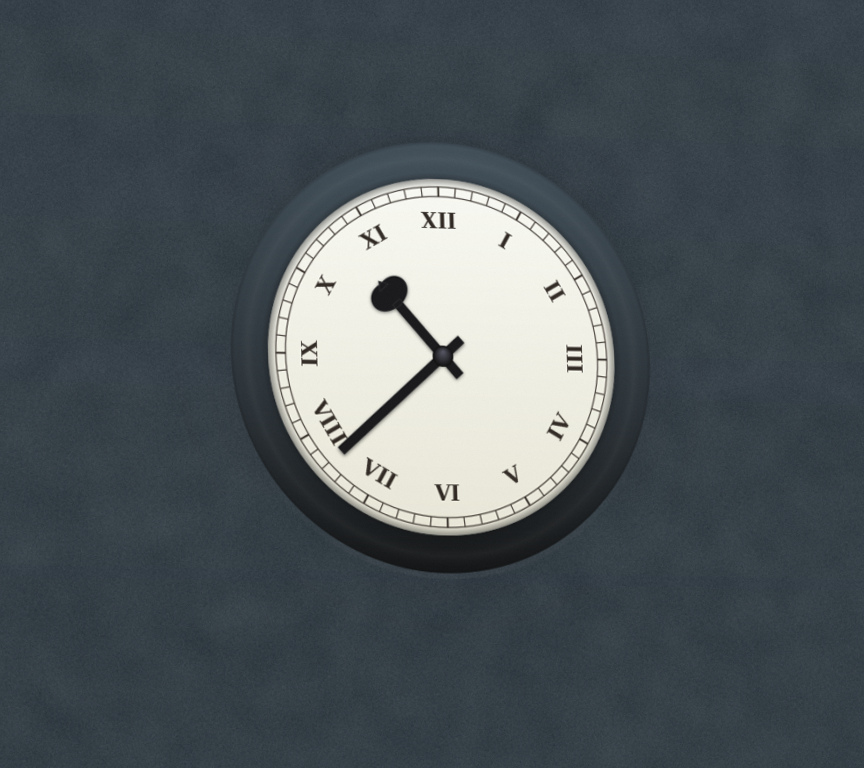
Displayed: **10:38**
